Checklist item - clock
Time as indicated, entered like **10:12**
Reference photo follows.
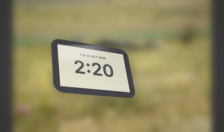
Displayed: **2:20**
